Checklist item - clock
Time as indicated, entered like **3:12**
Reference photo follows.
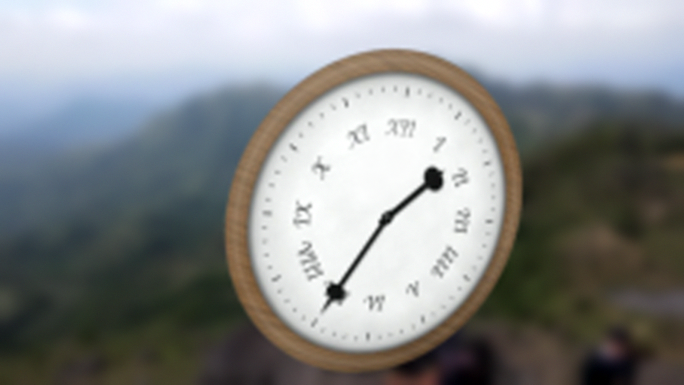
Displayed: **1:35**
